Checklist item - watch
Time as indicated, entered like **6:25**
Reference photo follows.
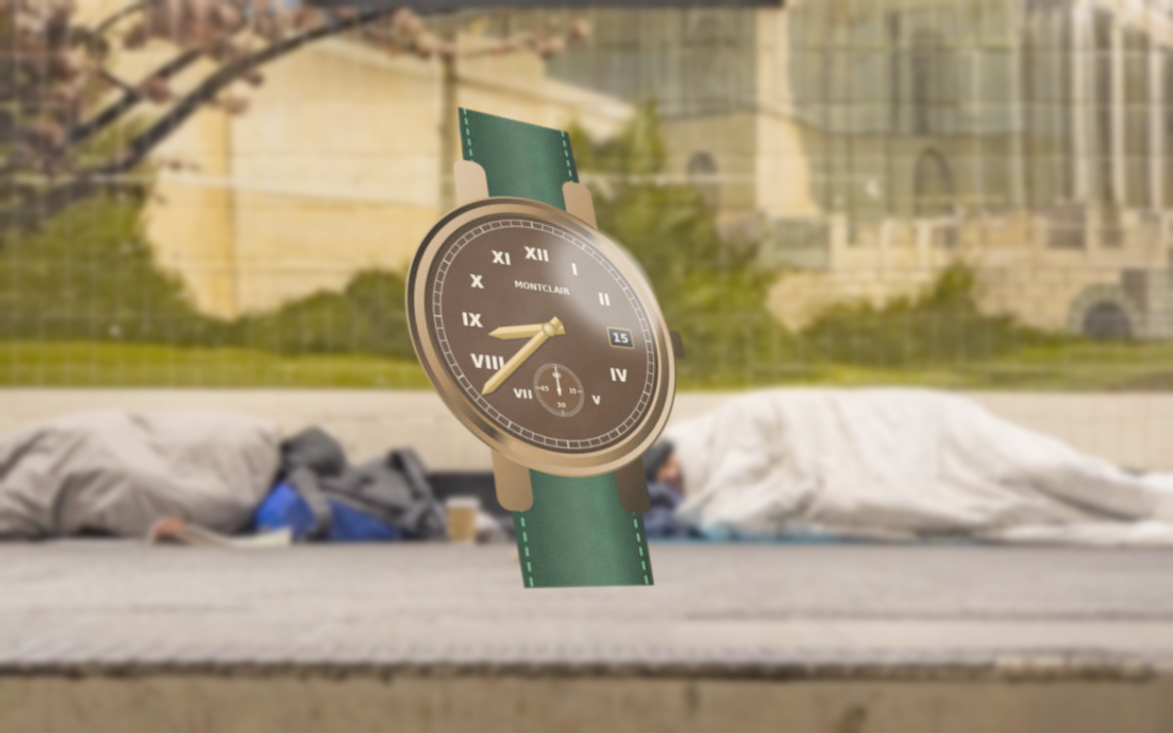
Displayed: **8:38**
